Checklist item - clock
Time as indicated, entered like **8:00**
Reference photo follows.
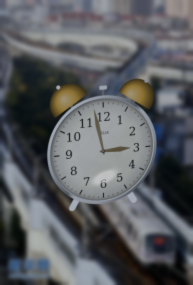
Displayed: **2:58**
